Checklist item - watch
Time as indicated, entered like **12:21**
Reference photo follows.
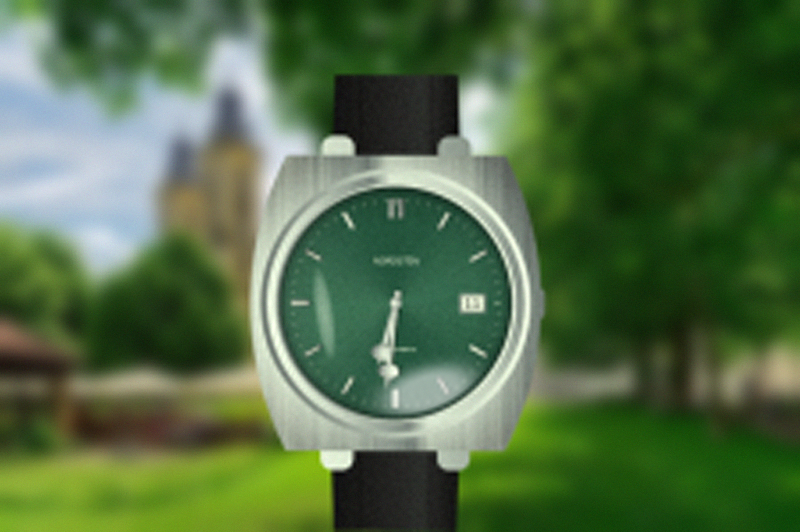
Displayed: **6:31**
